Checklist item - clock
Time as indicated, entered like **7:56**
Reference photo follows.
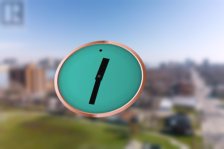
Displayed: **12:32**
